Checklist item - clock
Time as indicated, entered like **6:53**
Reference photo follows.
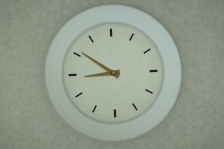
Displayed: **8:51**
